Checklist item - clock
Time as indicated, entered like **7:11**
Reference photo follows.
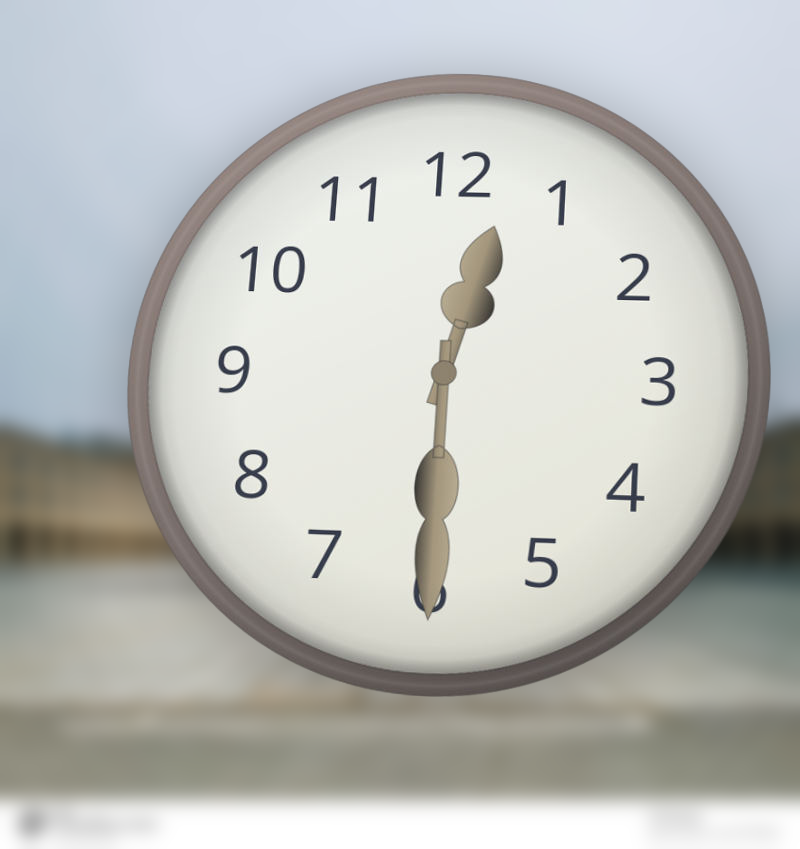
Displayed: **12:30**
